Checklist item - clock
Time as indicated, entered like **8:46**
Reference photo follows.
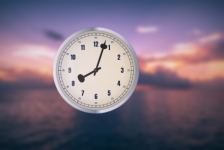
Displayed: **8:03**
